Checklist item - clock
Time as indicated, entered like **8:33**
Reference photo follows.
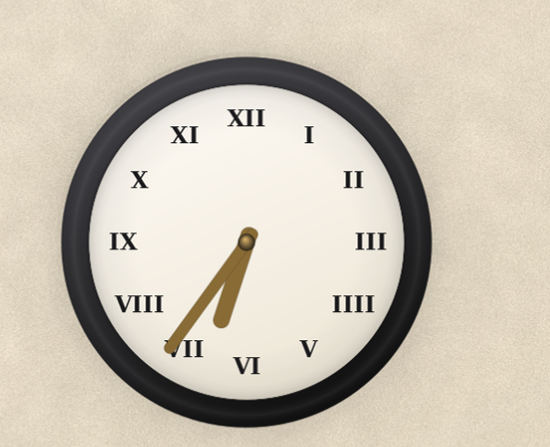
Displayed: **6:36**
